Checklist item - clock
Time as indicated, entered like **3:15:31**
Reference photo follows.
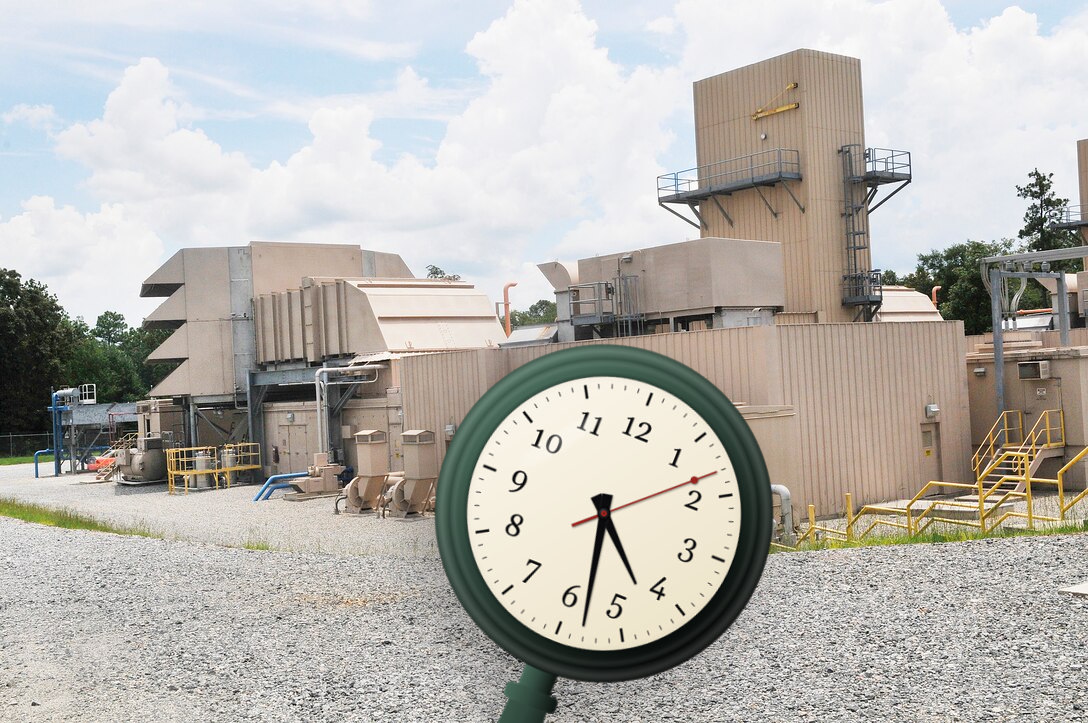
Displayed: **4:28:08**
